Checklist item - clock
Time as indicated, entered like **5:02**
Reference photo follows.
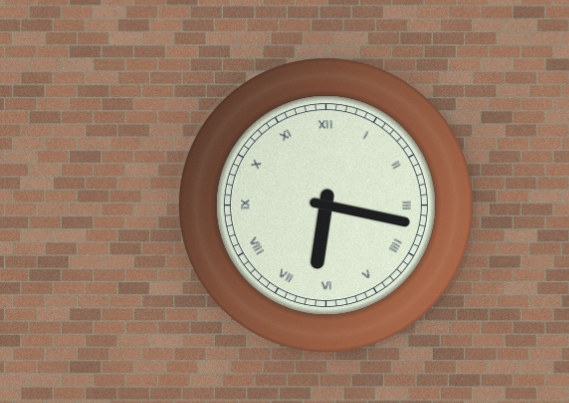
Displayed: **6:17**
